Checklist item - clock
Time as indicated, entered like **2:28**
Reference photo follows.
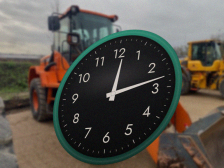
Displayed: **12:13**
